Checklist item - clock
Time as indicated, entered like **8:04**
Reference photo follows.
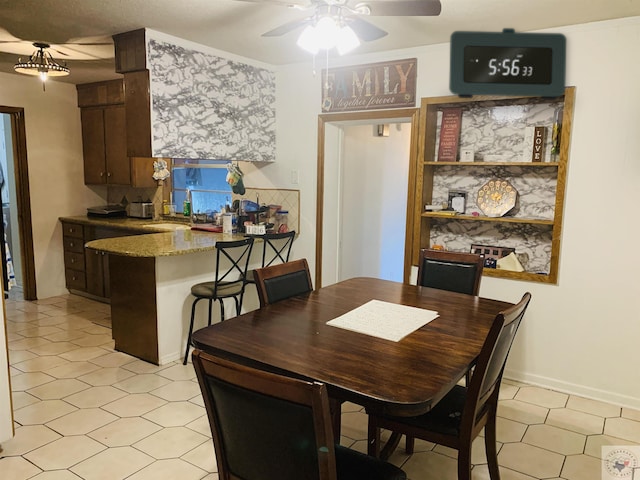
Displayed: **5:56**
